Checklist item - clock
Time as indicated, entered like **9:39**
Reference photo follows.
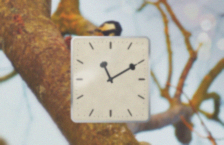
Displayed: **11:10**
